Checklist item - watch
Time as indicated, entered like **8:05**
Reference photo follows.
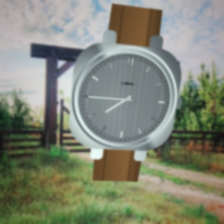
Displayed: **7:45**
